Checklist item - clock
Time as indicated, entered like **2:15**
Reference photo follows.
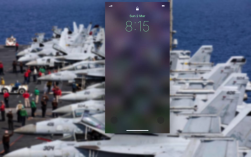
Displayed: **8:15**
